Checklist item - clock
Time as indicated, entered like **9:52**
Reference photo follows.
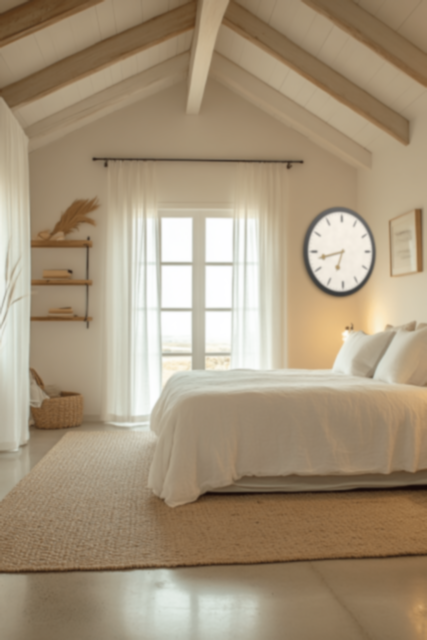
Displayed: **6:43**
